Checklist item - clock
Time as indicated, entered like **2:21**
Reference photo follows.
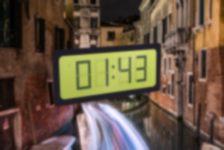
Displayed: **1:43**
